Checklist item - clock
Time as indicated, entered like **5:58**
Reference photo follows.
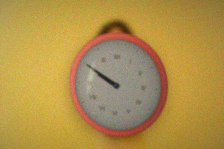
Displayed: **9:50**
